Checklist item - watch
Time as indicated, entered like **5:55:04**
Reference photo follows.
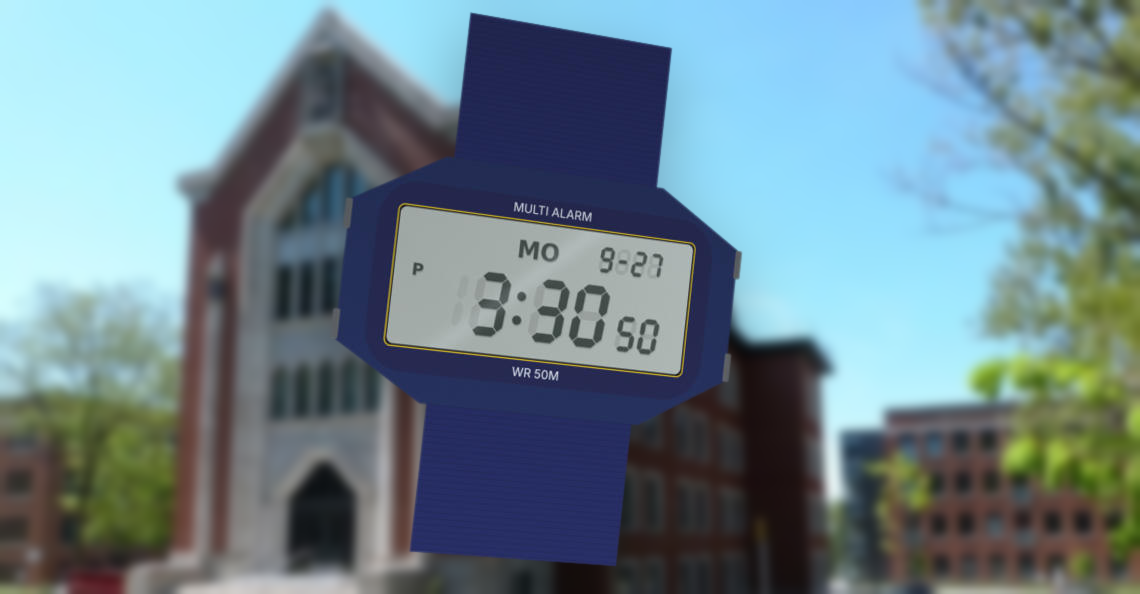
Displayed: **3:30:50**
